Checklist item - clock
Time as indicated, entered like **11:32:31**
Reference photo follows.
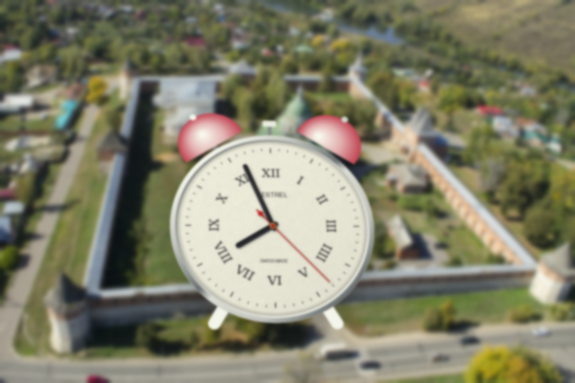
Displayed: **7:56:23**
